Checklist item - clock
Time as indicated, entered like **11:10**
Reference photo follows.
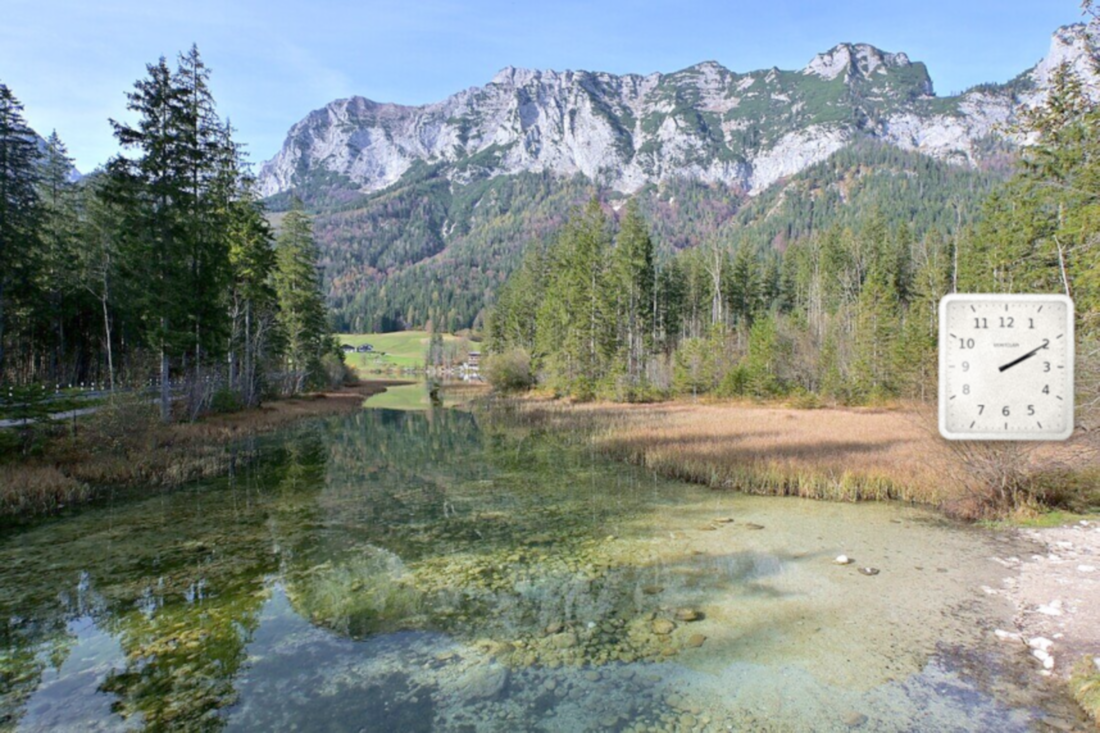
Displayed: **2:10**
